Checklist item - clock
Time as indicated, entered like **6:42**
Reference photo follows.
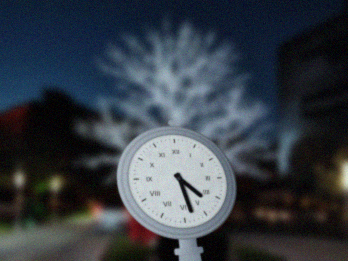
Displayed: **4:28**
